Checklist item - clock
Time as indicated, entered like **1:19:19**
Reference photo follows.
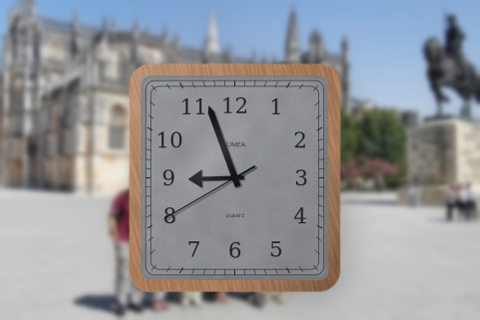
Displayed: **8:56:40**
